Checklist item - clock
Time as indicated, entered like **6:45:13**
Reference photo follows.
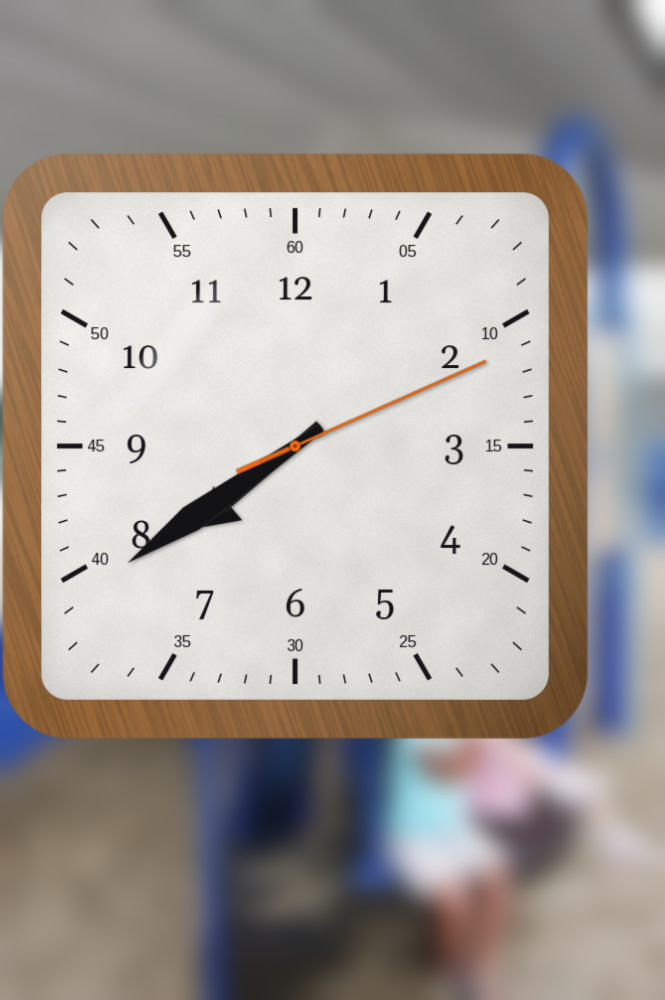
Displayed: **7:39:11**
